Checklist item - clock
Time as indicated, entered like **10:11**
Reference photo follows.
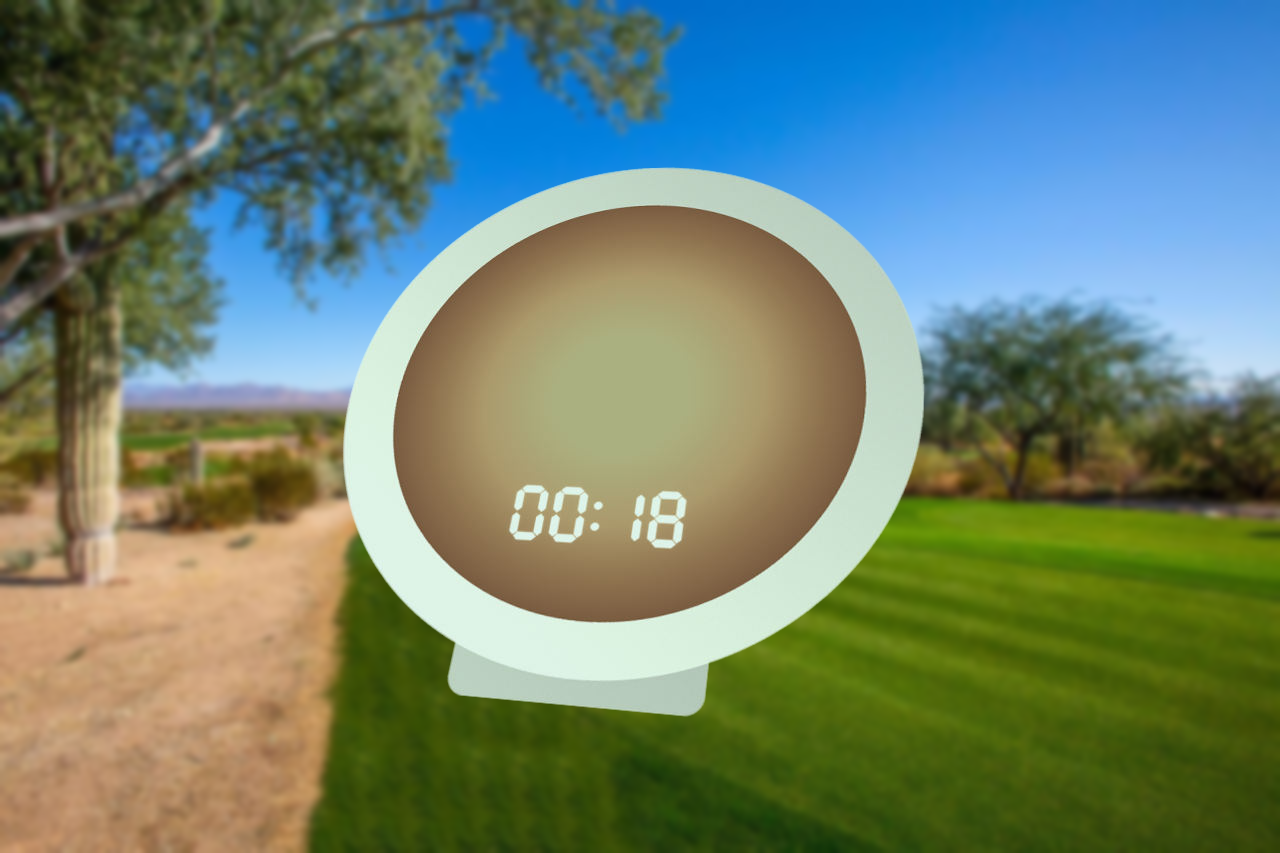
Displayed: **0:18**
